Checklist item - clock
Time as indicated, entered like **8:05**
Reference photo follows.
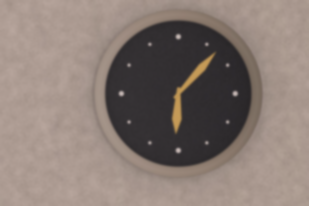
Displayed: **6:07**
